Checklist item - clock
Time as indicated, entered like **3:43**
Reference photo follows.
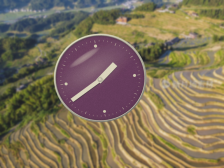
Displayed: **1:40**
